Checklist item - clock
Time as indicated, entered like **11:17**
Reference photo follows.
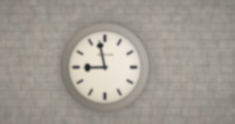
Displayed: **8:58**
